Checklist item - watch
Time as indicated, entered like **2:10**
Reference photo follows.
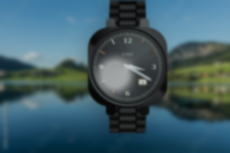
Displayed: **3:20**
